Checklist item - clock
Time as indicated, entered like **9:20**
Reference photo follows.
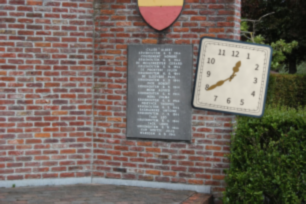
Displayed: **12:39**
